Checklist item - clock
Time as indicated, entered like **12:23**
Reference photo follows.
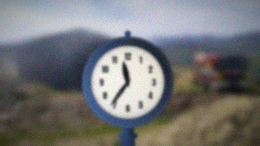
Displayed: **11:36**
